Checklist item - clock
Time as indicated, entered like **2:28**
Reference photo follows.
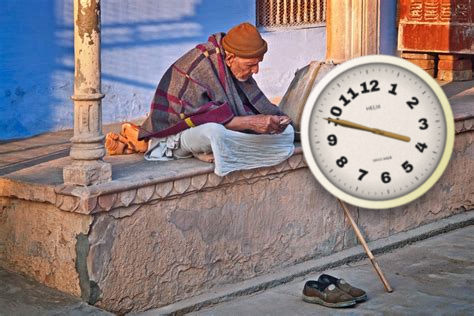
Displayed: **3:49**
